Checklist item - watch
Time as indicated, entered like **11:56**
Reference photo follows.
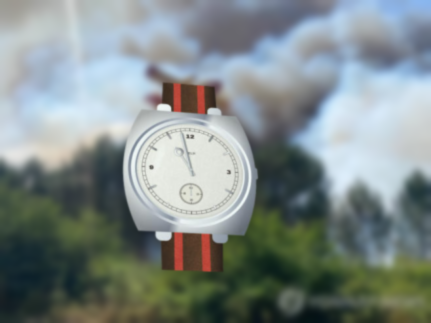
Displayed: **10:58**
